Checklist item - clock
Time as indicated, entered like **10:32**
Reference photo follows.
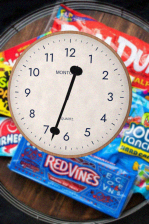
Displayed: **12:33**
